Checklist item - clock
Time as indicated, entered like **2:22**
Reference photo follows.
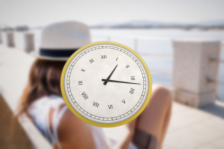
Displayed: **1:17**
